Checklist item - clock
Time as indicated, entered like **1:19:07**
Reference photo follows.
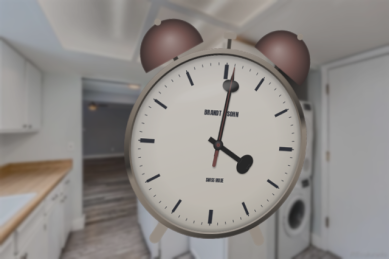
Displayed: **4:01:01**
